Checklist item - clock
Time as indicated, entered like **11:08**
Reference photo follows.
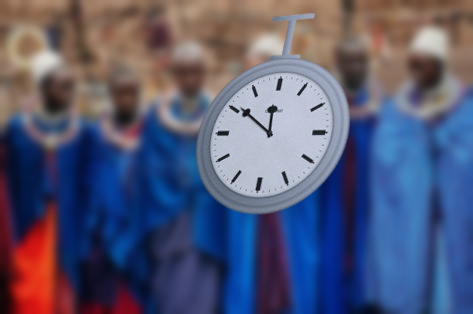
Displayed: **11:51**
